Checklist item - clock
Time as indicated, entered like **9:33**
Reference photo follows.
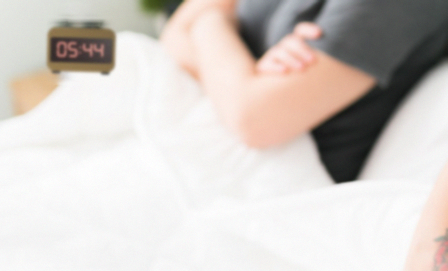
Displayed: **5:44**
